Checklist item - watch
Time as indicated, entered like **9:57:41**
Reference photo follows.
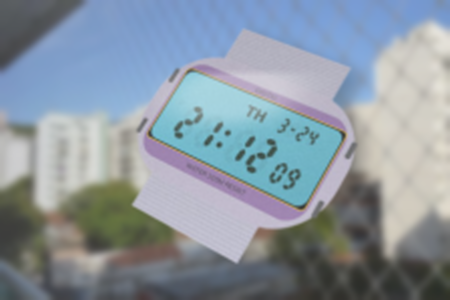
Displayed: **21:12:09**
